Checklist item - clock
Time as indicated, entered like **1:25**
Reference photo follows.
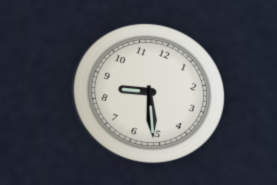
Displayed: **8:26**
